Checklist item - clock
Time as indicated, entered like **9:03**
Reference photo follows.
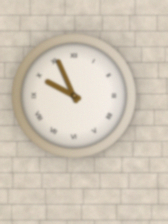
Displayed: **9:56**
